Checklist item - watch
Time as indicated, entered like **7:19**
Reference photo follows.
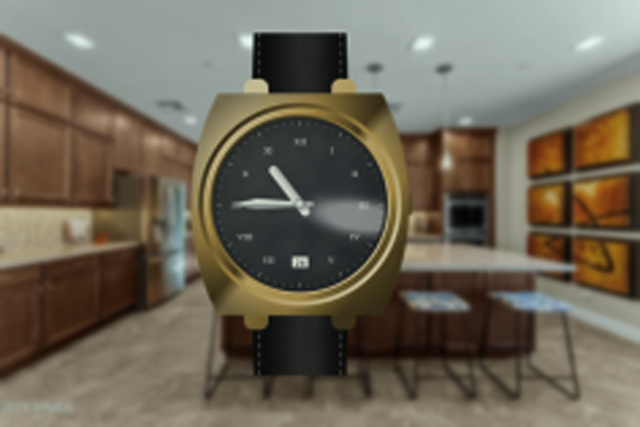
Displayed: **10:45**
